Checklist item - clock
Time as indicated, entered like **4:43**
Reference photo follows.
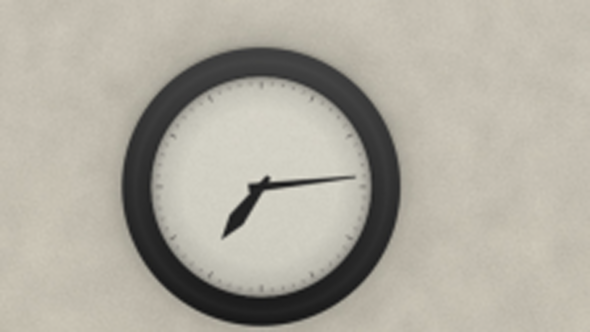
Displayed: **7:14**
